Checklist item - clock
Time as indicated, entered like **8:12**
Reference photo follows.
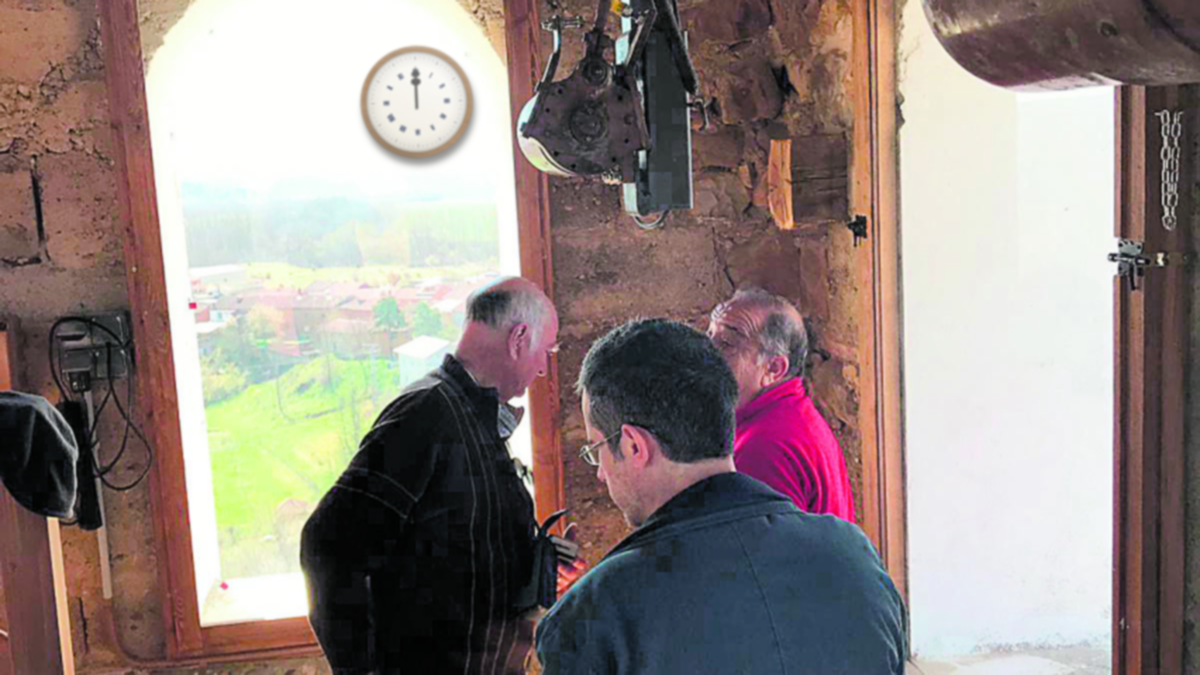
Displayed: **12:00**
